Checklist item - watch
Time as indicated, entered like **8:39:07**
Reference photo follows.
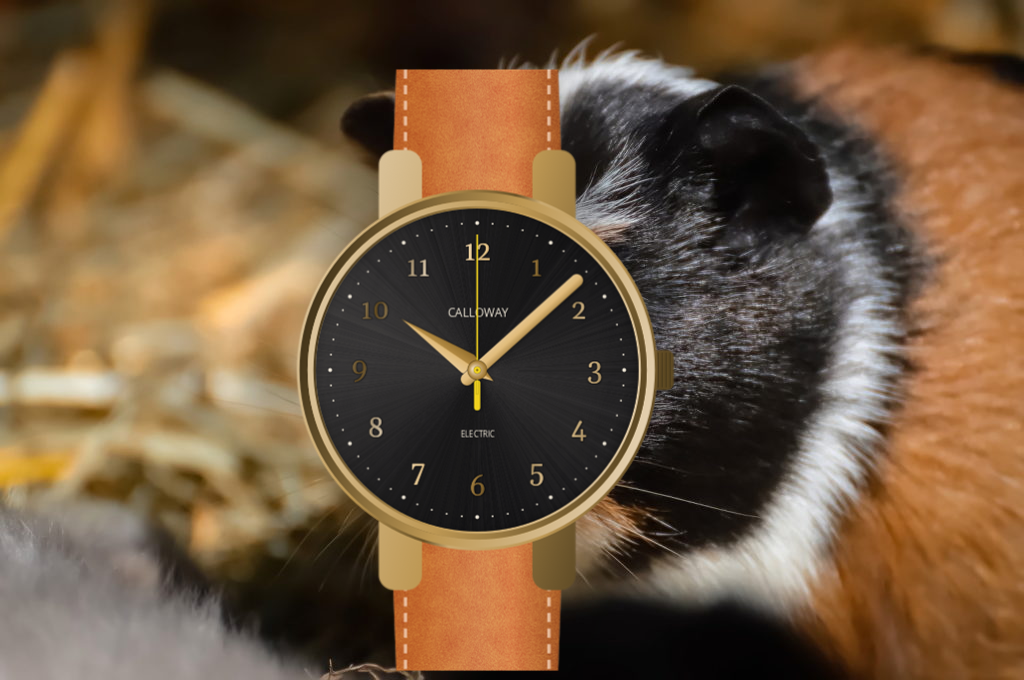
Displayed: **10:08:00**
